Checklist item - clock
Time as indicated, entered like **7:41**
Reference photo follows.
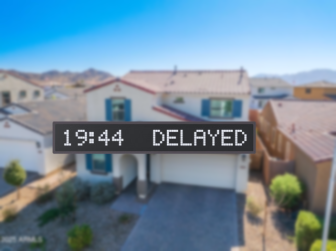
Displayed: **19:44**
